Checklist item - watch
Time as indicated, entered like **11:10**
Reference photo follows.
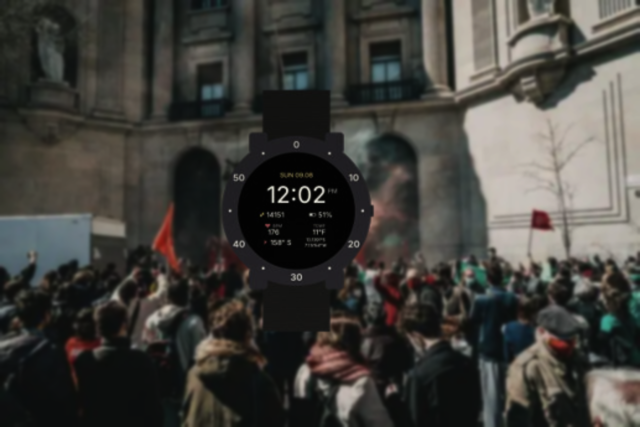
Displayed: **12:02**
